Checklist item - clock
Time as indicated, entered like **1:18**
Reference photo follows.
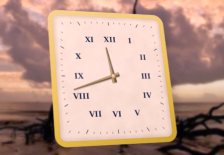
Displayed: **11:42**
